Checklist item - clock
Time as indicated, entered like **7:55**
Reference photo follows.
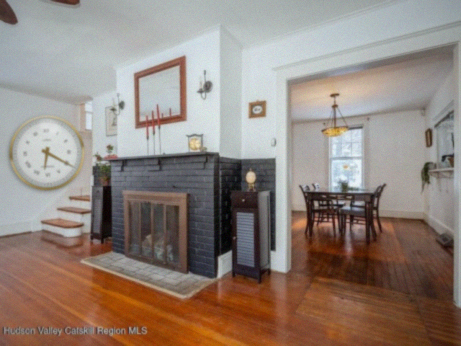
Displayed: **6:20**
